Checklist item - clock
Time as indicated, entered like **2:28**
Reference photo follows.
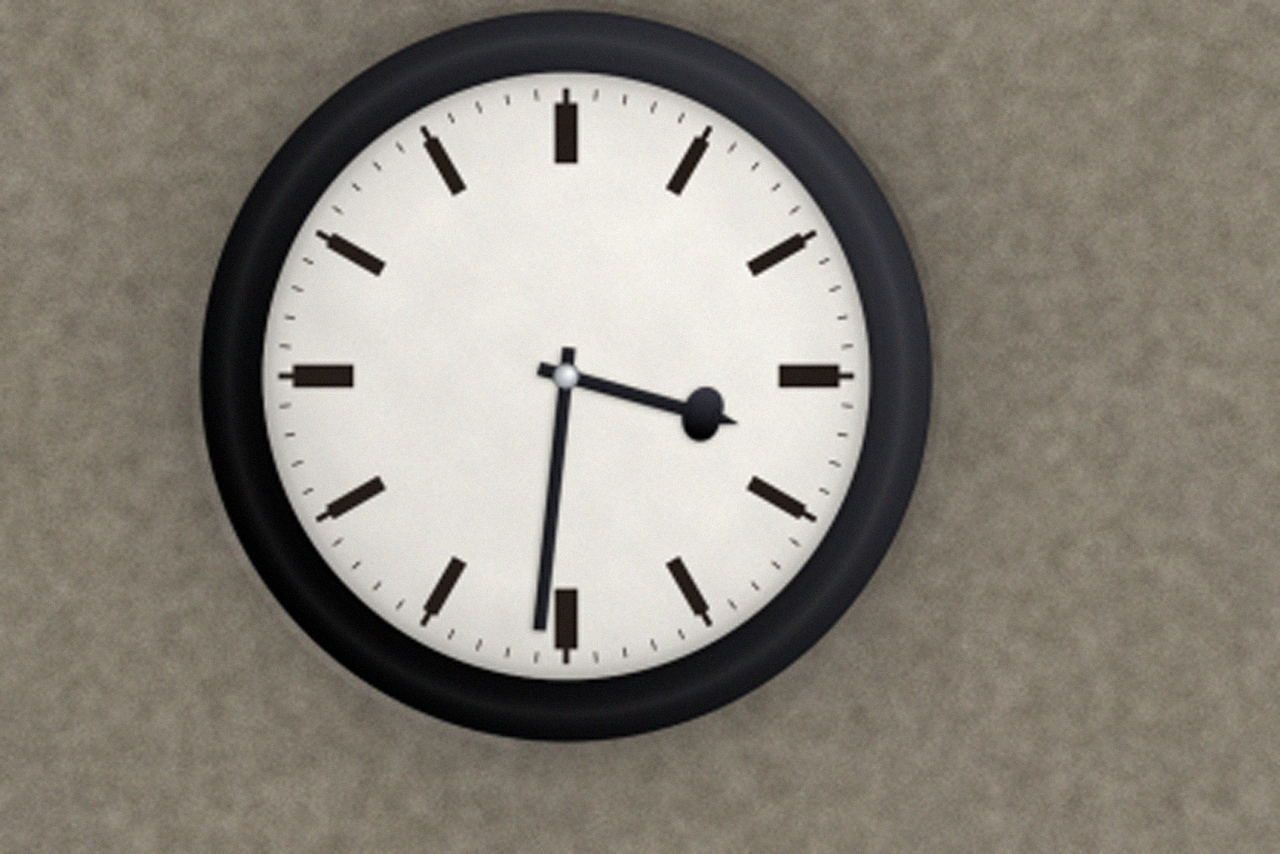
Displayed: **3:31**
